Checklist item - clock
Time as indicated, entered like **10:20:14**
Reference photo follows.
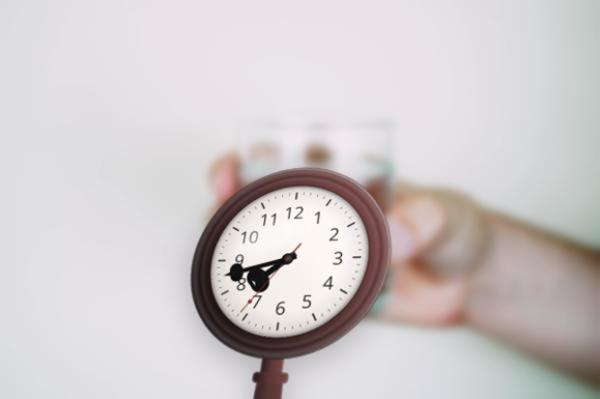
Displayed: **7:42:36**
